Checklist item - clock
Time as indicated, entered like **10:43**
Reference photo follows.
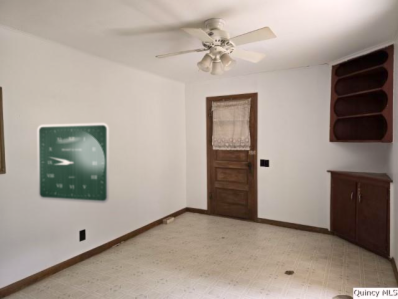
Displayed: **8:47**
